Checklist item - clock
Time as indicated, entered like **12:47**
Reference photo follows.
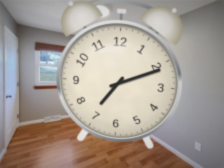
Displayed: **7:11**
